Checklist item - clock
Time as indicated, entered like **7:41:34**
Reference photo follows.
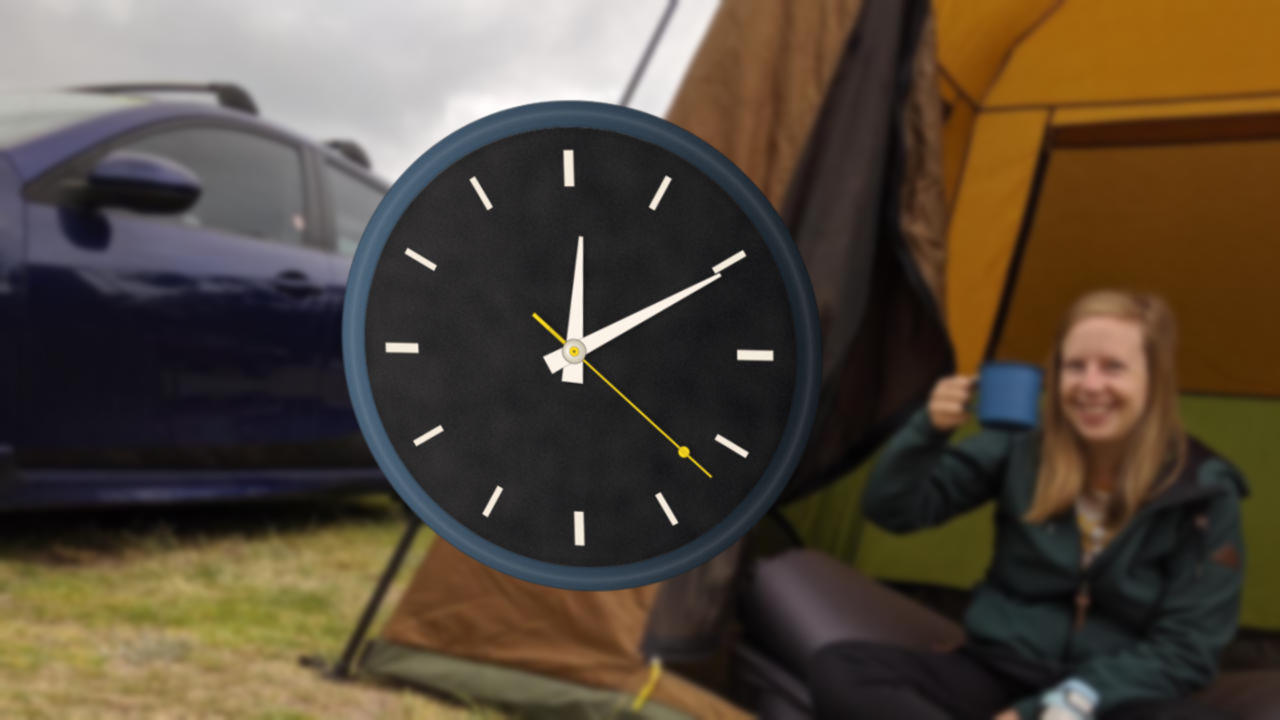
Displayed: **12:10:22**
